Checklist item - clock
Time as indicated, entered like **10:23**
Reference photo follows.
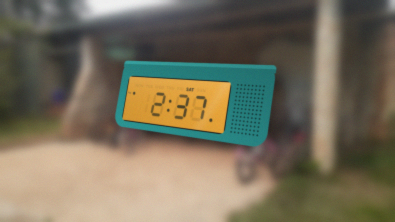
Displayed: **2:37**
